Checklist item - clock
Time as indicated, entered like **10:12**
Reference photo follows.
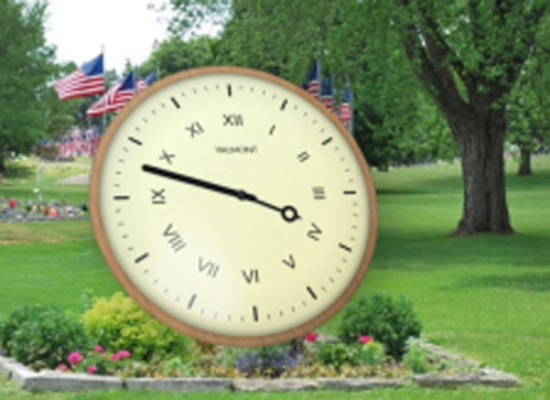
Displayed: **3:48**
